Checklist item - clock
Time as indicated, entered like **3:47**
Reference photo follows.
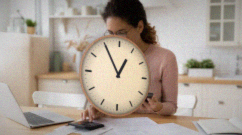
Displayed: **12:55**
